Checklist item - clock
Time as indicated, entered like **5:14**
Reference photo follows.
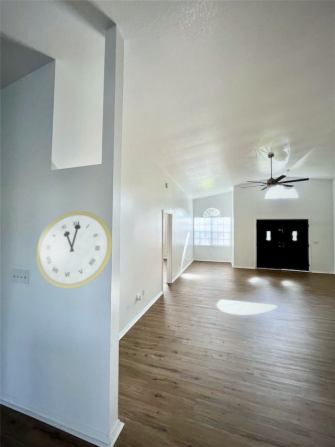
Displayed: **11:01**
